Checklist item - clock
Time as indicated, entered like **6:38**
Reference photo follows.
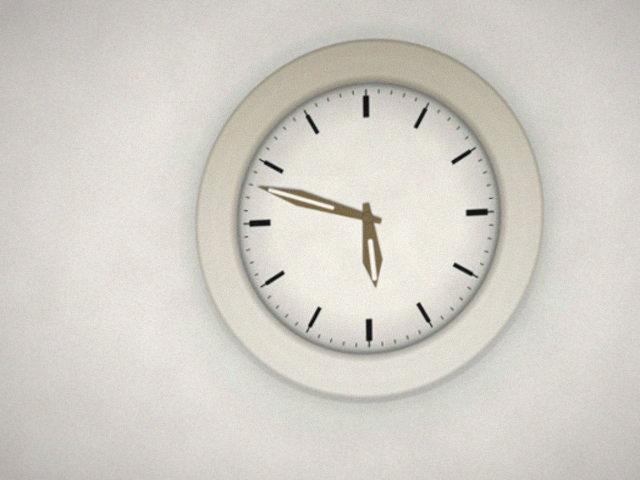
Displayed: **5:48**
